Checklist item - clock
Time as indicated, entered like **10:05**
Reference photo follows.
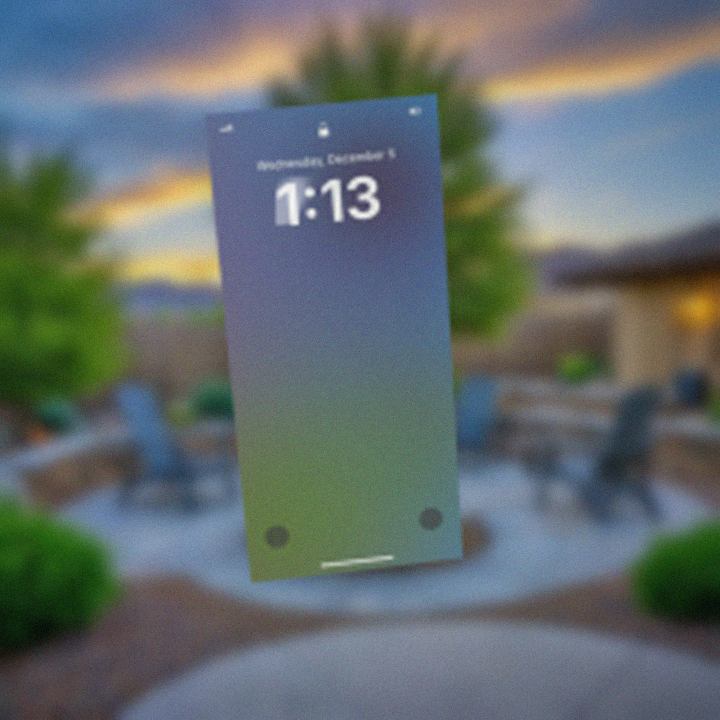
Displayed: **1:13**
